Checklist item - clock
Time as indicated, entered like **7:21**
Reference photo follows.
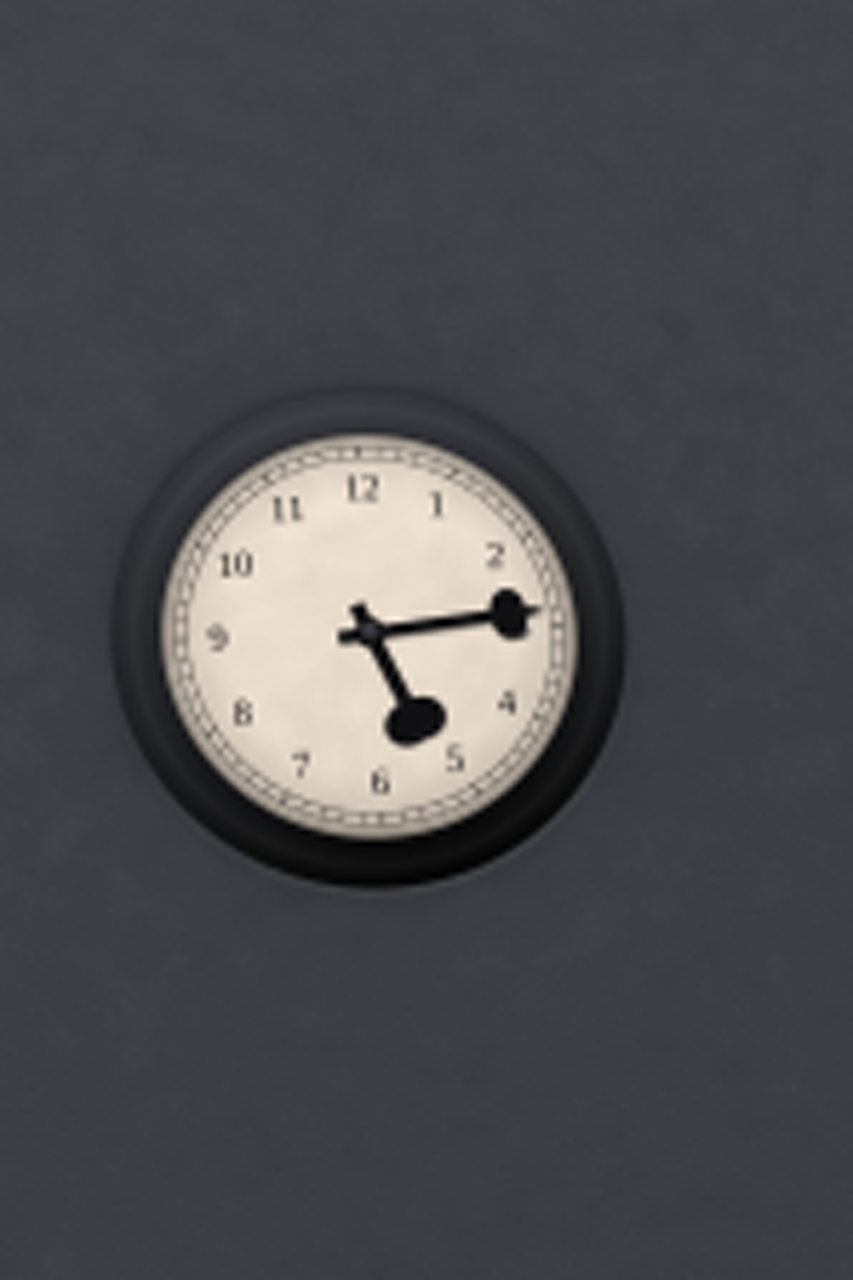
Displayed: **5:14**
